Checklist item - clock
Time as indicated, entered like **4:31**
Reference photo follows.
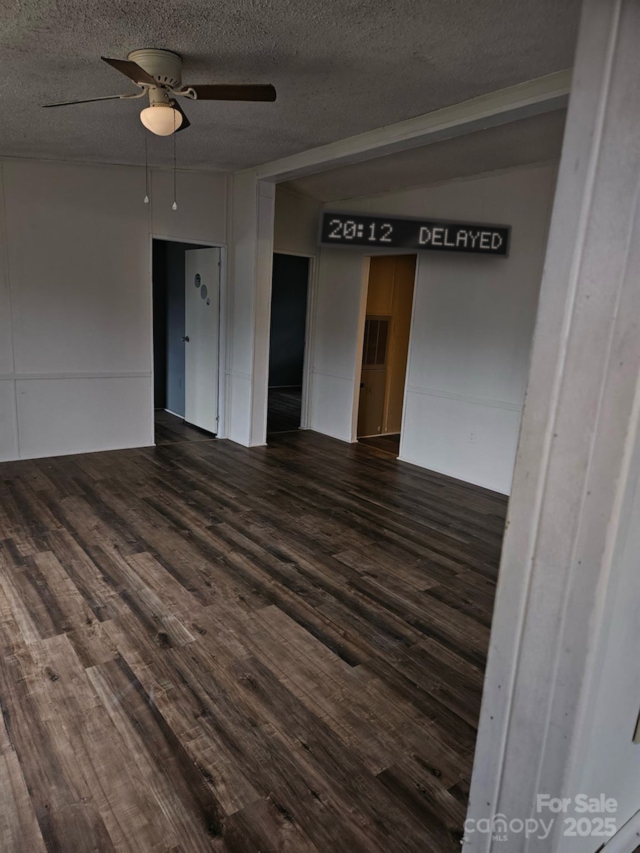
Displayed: **20:12**
